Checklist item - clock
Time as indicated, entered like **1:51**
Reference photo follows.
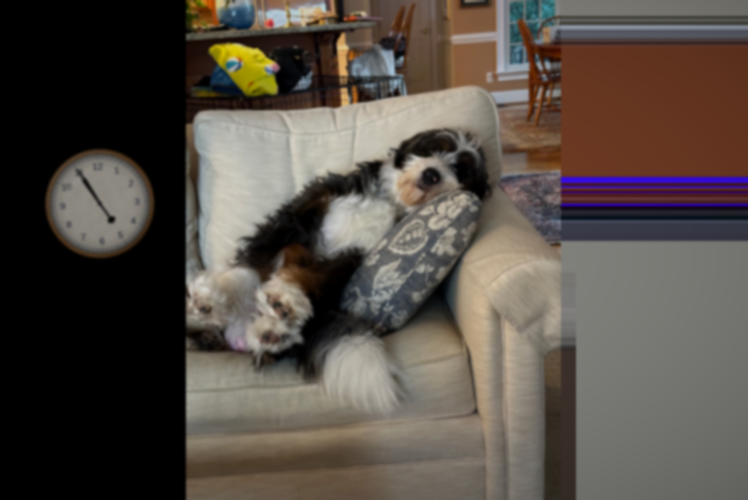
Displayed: **4:55**
